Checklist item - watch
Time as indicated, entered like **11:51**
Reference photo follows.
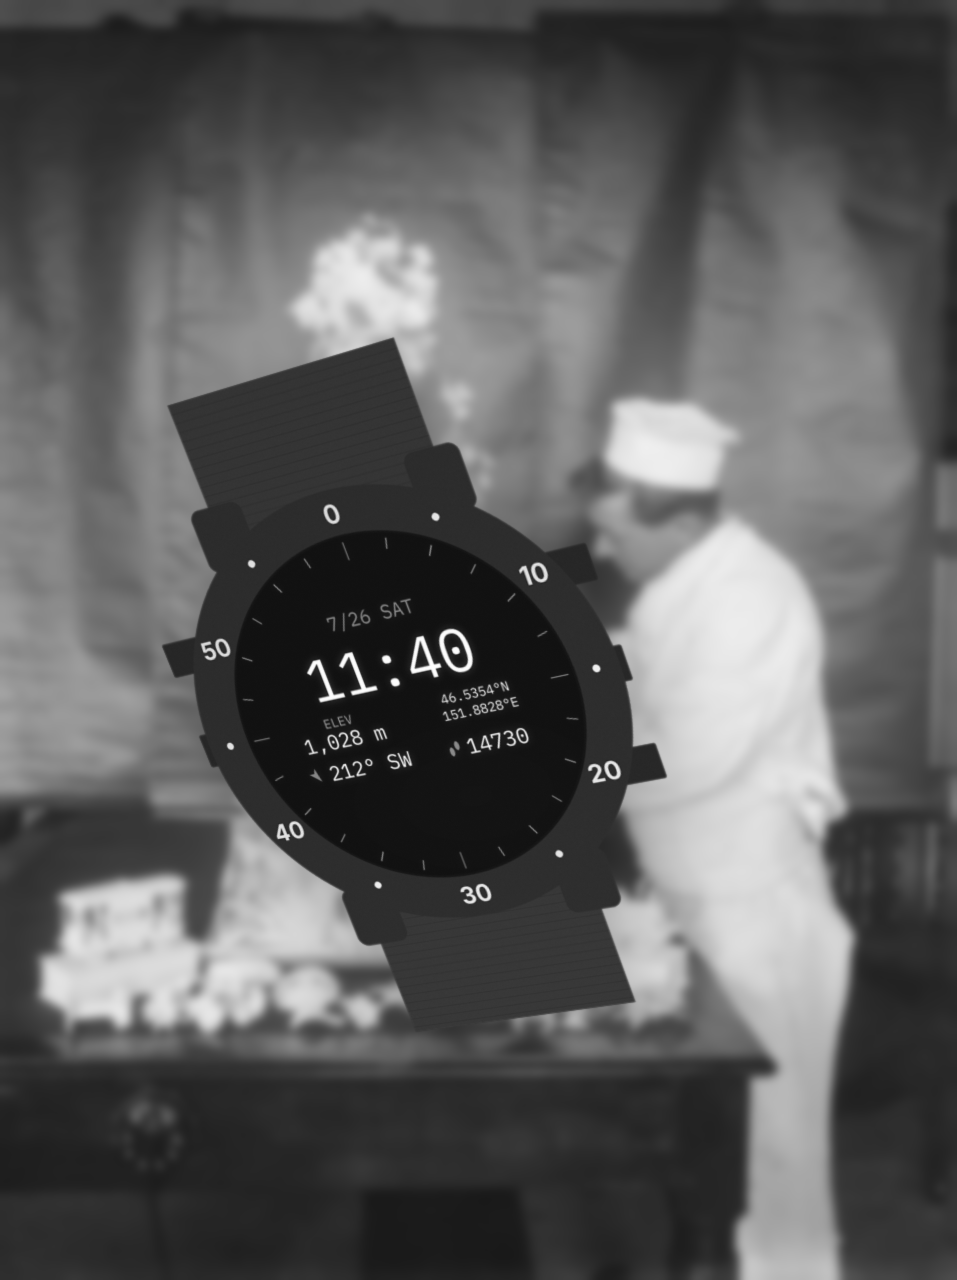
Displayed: **11:40**
